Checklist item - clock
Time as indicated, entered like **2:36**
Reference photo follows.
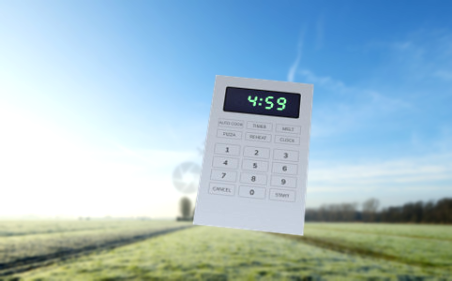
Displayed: **4:59**
